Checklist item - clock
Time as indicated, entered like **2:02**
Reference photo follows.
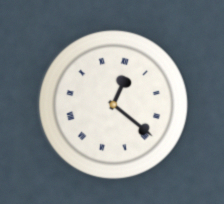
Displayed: **12:19**
